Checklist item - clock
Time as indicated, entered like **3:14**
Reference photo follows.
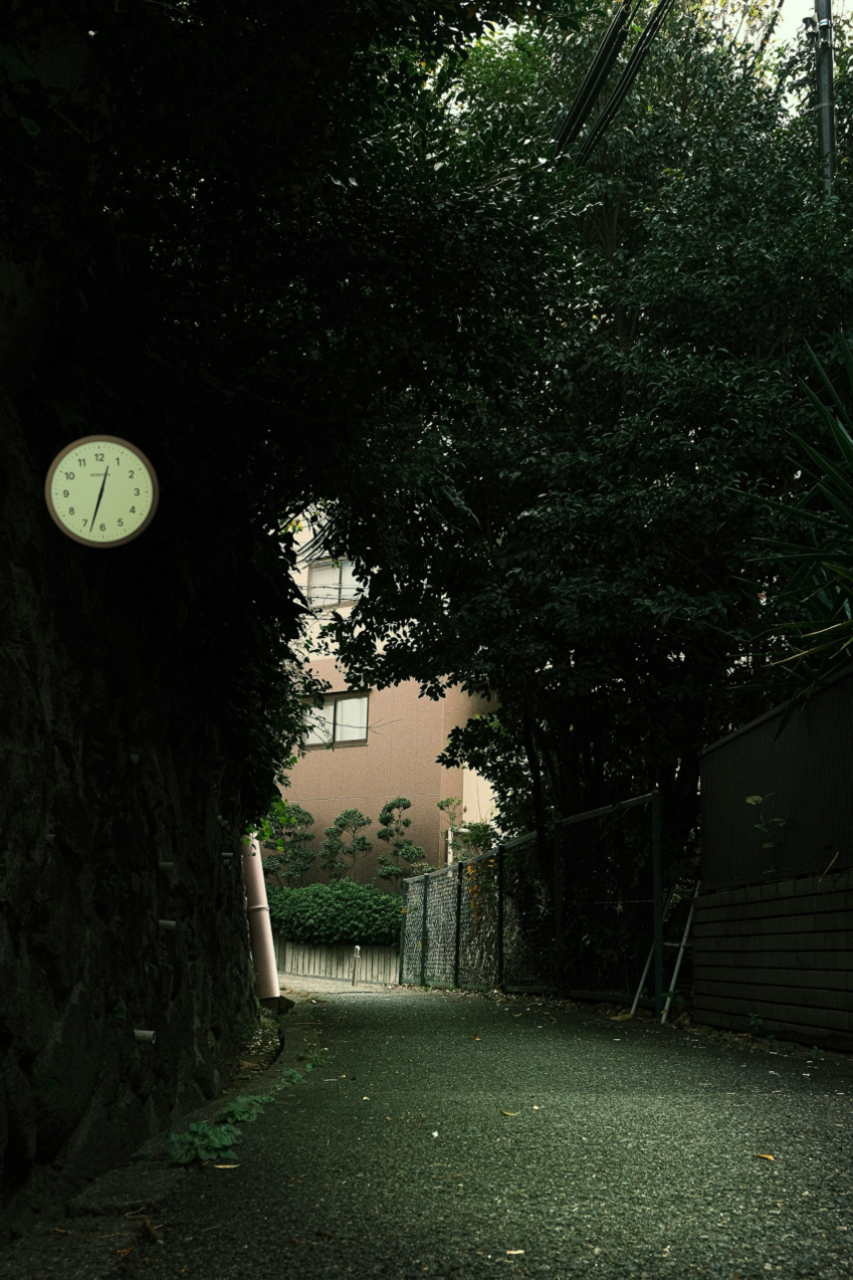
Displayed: **12:33**
